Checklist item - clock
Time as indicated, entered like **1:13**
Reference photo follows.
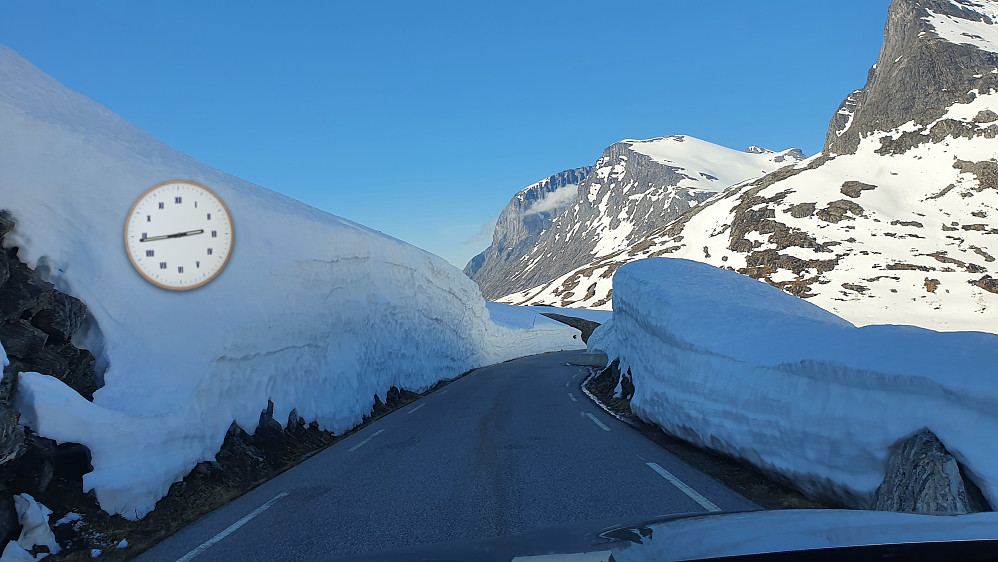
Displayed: **2:44**
